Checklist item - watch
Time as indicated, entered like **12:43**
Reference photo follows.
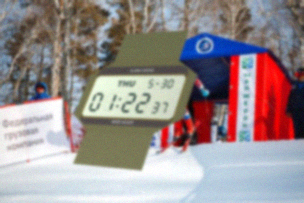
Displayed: **1:22**
